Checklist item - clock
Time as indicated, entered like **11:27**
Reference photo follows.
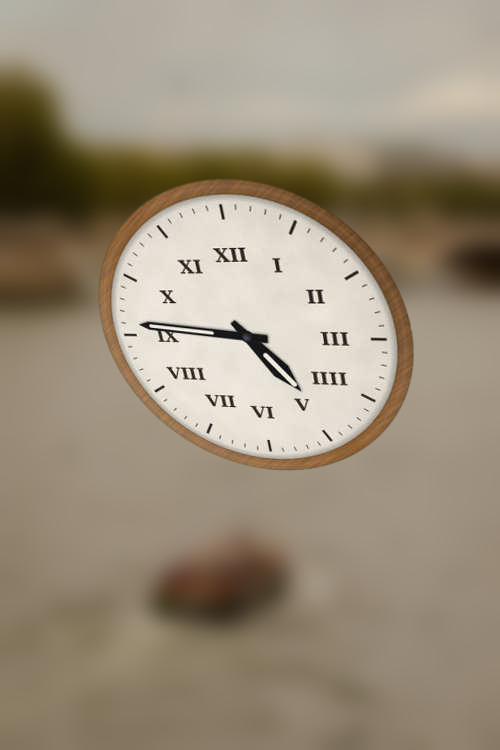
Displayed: **4:46**
